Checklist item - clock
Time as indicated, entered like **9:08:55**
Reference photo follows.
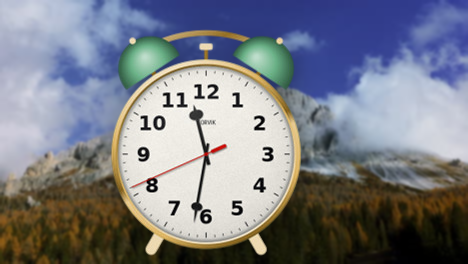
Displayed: **11:31:41**
